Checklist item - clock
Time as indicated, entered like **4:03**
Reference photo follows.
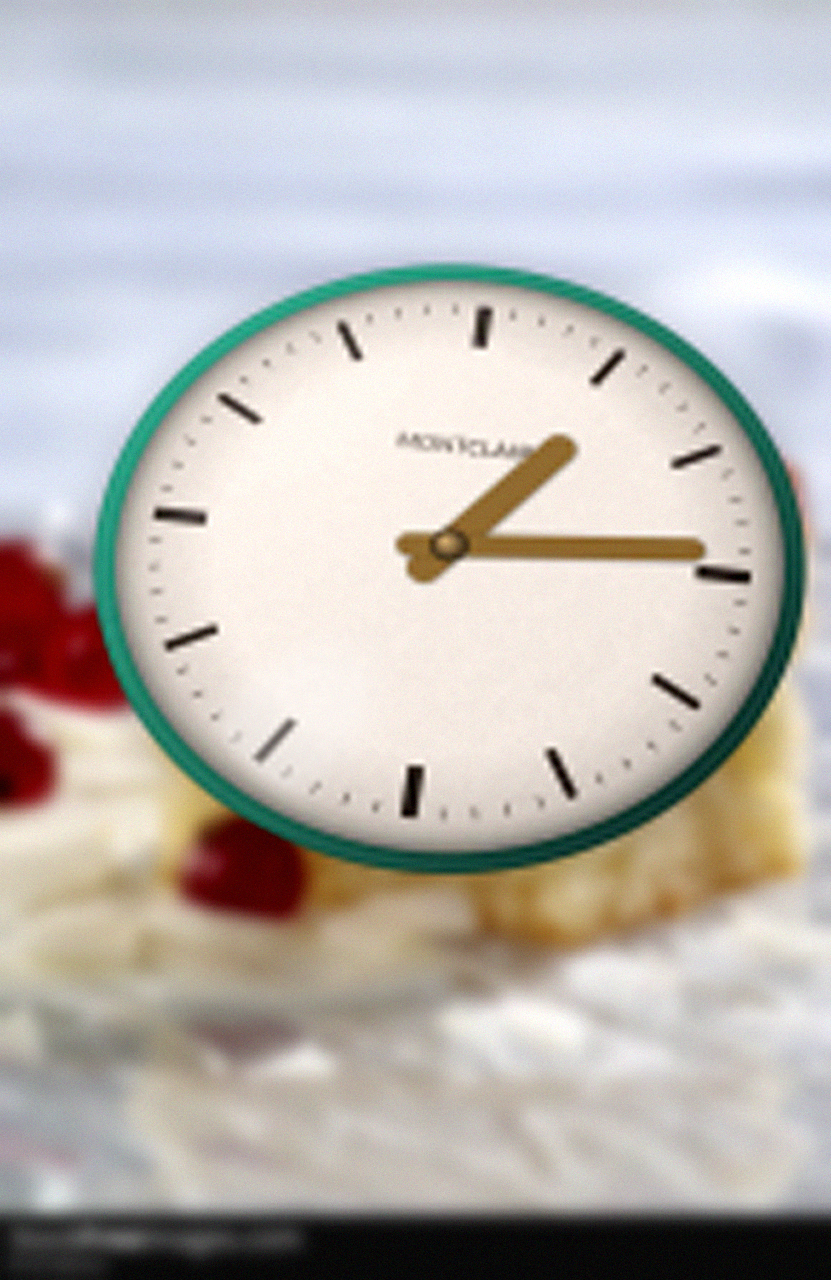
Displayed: **1:14**
